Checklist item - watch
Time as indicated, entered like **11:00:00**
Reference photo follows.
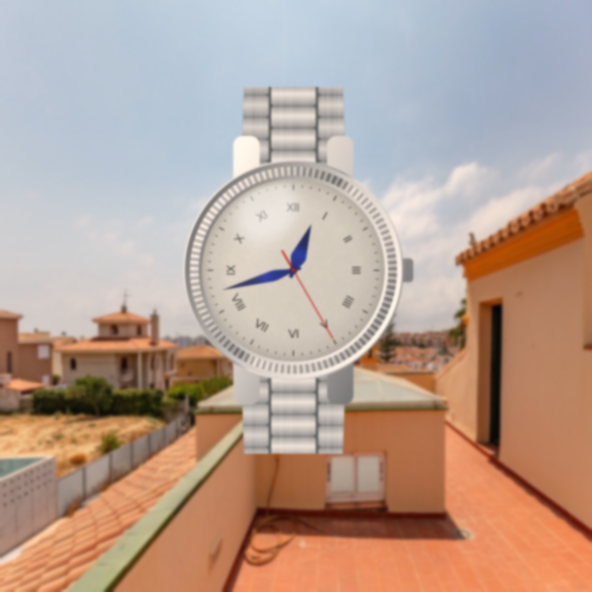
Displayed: **12:42:25**
